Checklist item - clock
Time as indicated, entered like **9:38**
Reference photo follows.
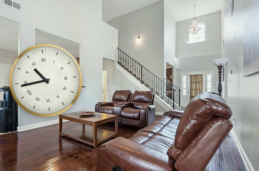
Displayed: **10:44**
